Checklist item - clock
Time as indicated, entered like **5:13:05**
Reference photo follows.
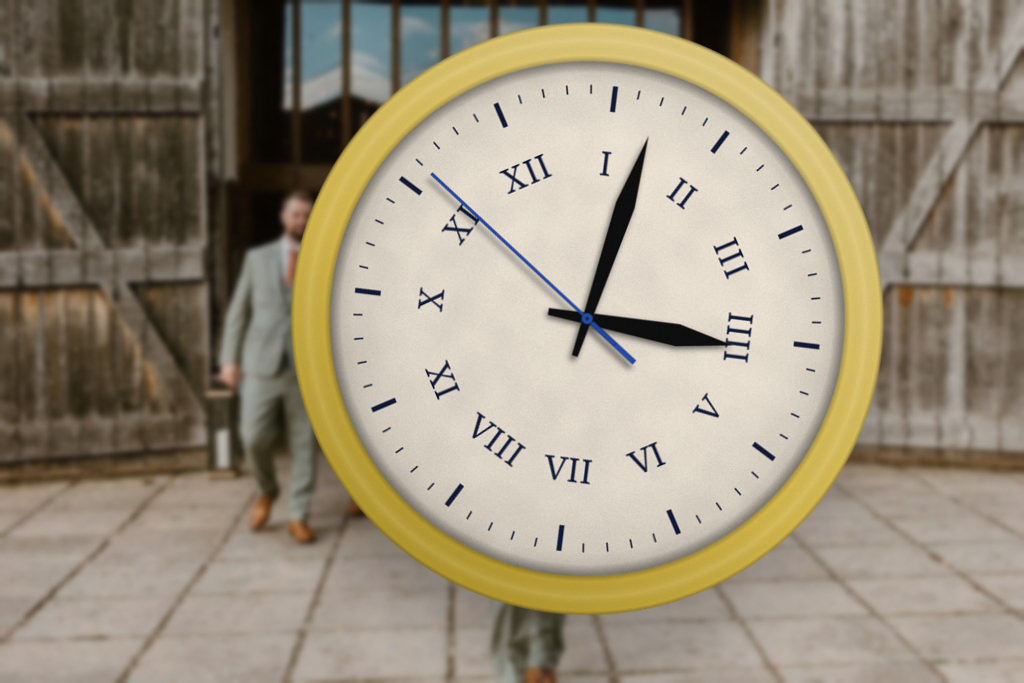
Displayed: **4:06:56**
